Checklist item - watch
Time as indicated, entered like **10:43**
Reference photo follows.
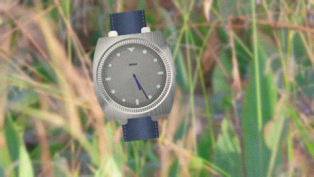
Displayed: **5:26**
